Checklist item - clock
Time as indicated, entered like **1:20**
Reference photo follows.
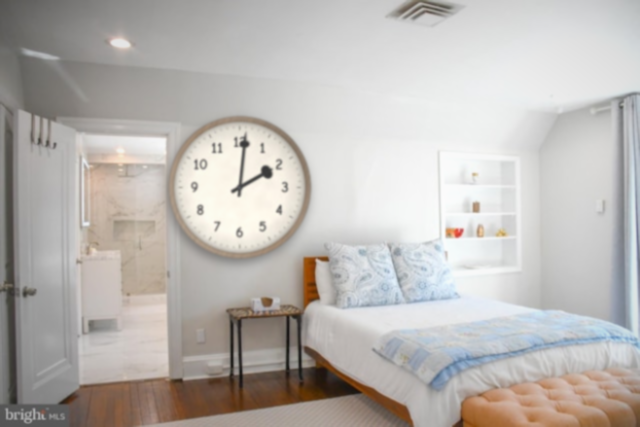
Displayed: **2:01**
